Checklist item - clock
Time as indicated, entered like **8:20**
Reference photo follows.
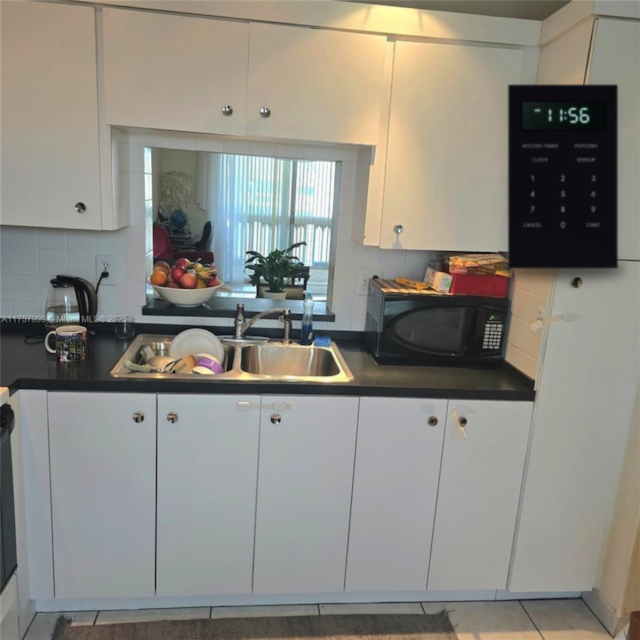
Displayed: **11:56**
